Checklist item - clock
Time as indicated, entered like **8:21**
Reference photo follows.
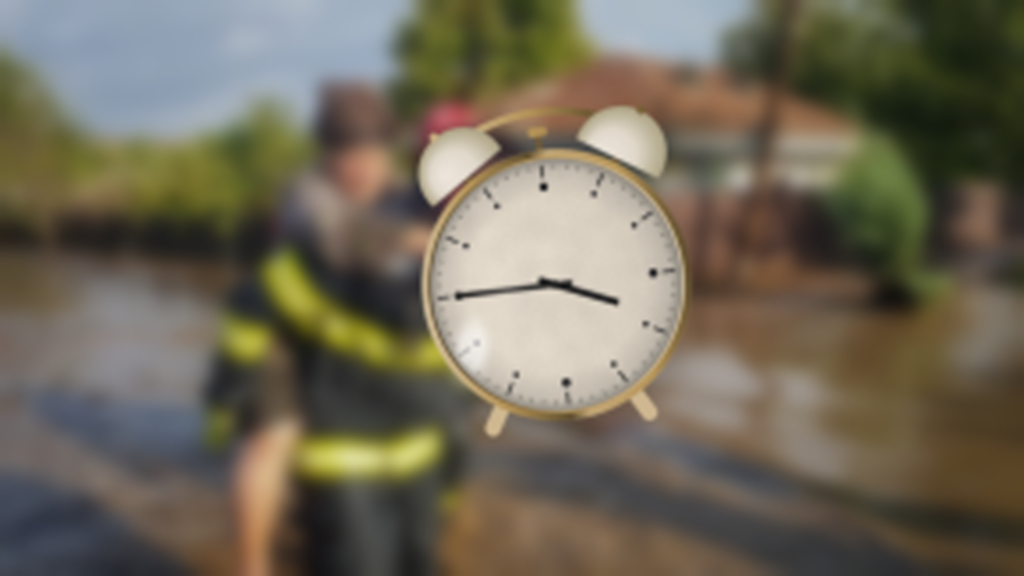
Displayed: **3:45**
